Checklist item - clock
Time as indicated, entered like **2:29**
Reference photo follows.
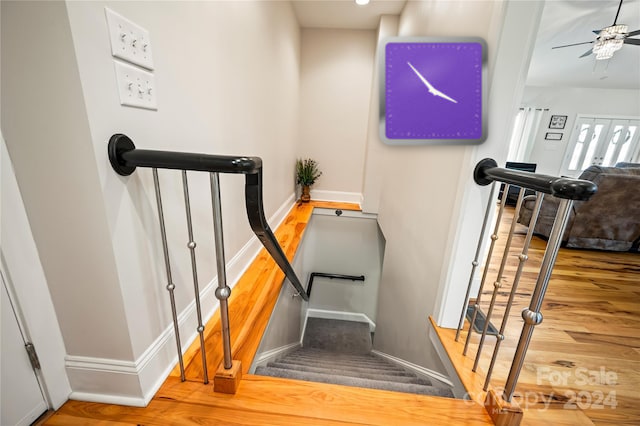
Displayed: **3:53**
